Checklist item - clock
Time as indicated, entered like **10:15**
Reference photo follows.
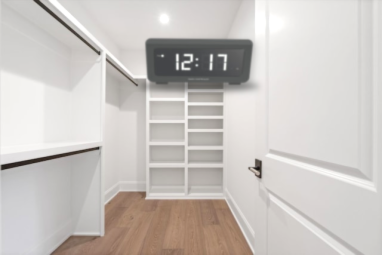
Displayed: **12:17**
